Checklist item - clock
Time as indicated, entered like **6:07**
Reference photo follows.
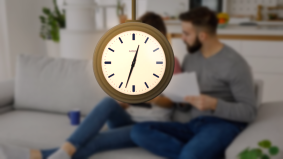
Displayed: **12:33**
